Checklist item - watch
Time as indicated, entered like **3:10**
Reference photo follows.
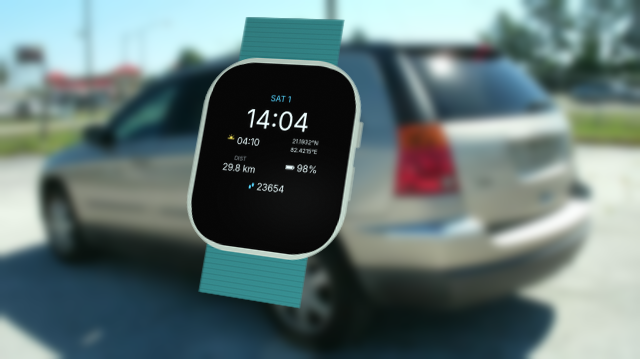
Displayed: **14:04**
